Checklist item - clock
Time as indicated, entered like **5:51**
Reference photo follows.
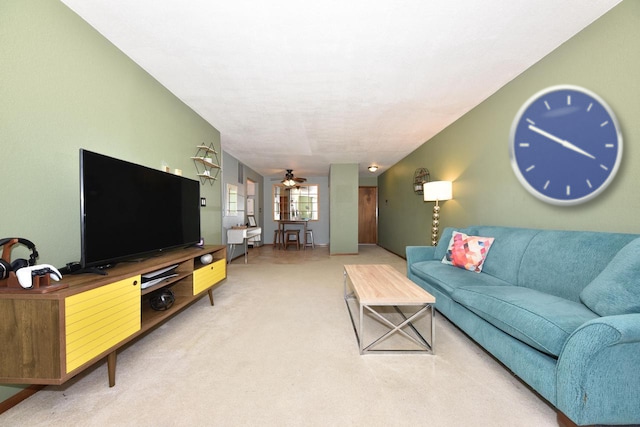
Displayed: **3:49**
